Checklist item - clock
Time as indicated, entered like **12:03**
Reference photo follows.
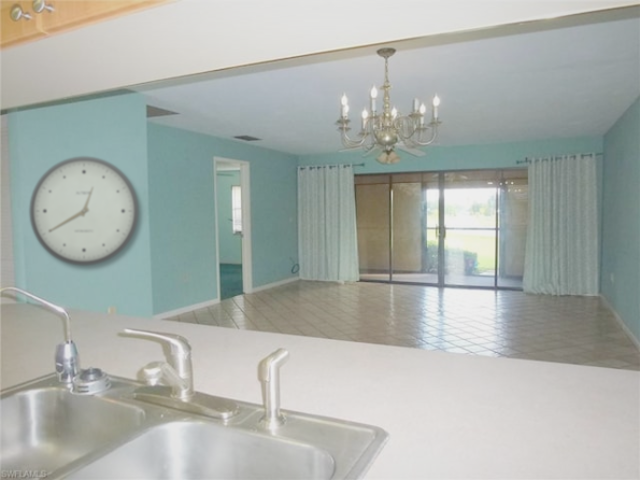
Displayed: **12:40**
